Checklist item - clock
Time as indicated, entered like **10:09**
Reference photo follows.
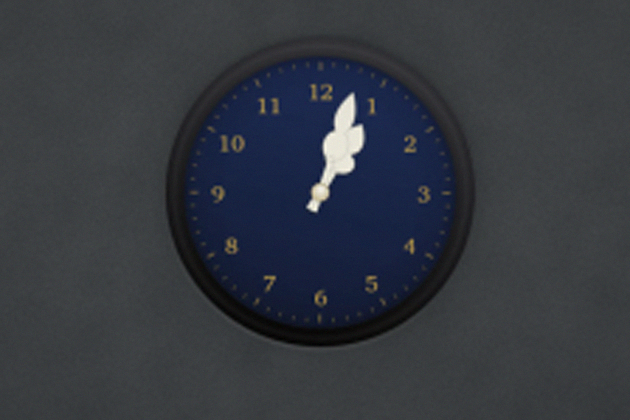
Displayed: **1:03**
